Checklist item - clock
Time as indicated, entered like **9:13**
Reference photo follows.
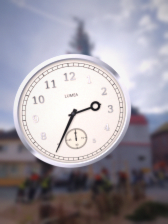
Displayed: **2:35**
